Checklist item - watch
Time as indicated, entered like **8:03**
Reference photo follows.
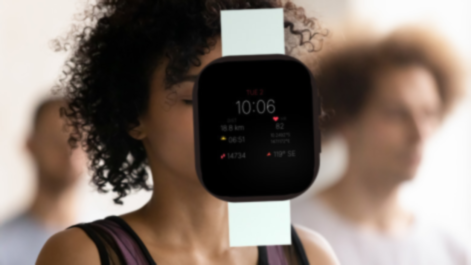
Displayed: **10:06**
